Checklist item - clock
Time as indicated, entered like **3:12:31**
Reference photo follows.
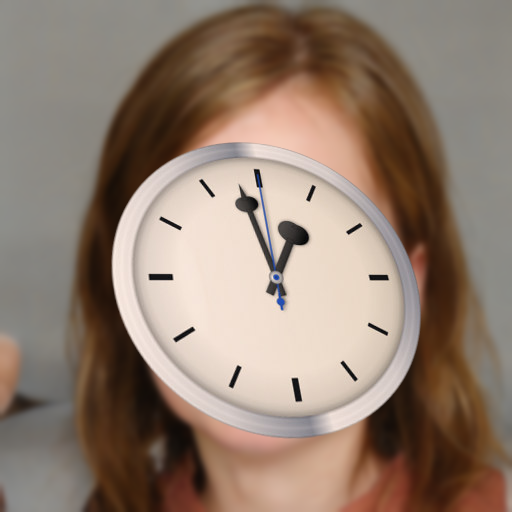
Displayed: **12:58:00**
